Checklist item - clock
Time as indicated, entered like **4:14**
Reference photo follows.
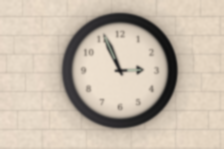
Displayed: **2:56**
